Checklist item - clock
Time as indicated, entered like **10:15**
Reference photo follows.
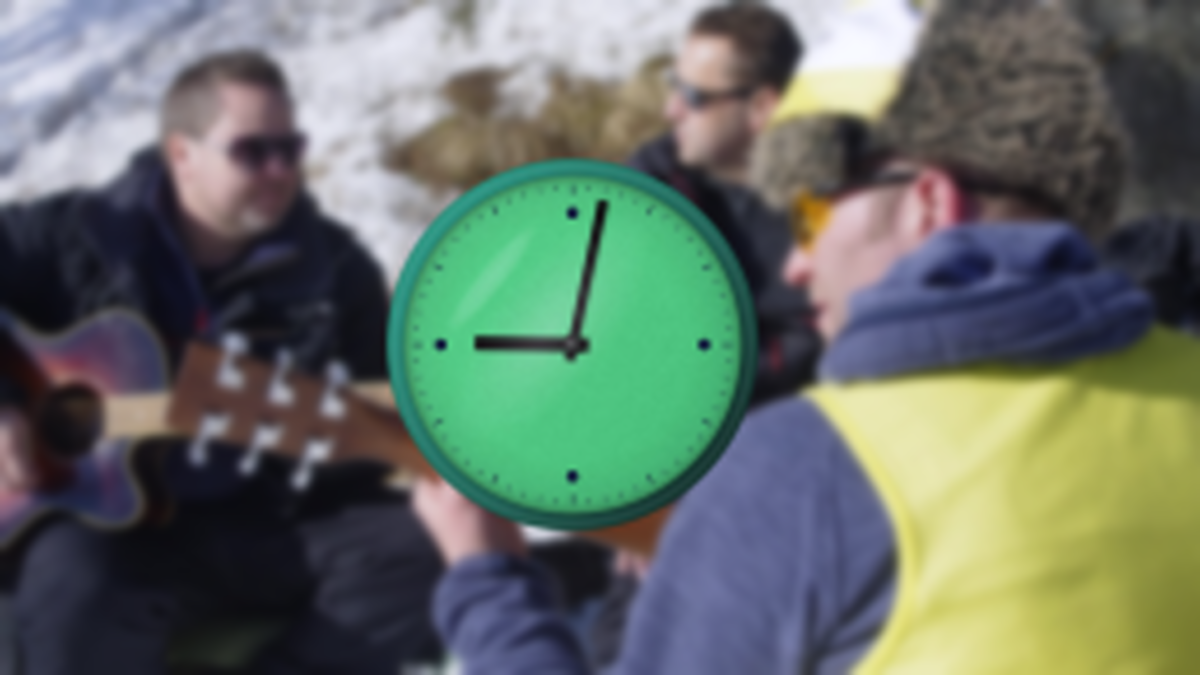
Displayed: **9:02**
